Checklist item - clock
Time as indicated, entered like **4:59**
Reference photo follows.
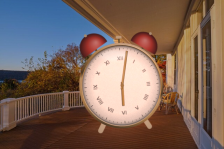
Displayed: **6:02**
